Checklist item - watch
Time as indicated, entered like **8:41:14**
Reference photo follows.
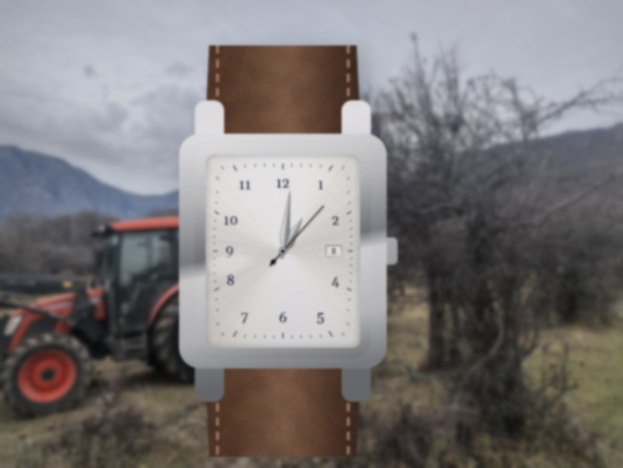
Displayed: **1:01:07**
